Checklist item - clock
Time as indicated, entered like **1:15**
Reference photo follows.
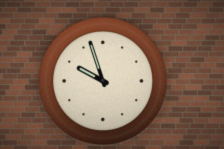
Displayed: **9:57**
